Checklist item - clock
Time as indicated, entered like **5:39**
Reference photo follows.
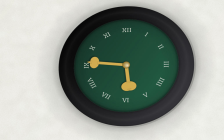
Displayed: **5:46**
